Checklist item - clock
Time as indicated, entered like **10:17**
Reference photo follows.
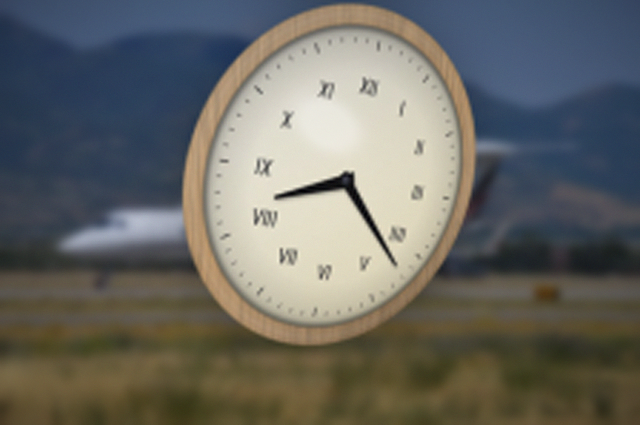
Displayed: **8:22**
